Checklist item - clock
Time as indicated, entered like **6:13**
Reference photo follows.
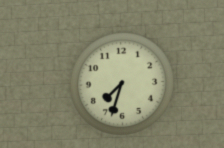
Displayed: **7:33**
